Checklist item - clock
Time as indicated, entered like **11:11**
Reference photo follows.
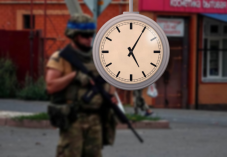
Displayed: **5:05**
